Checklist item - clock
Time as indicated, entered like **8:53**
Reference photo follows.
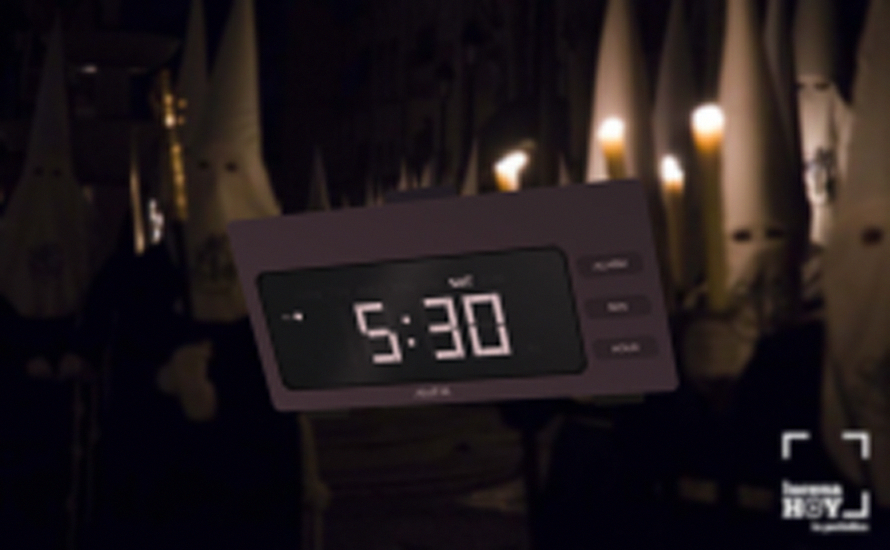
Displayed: **5:30**
